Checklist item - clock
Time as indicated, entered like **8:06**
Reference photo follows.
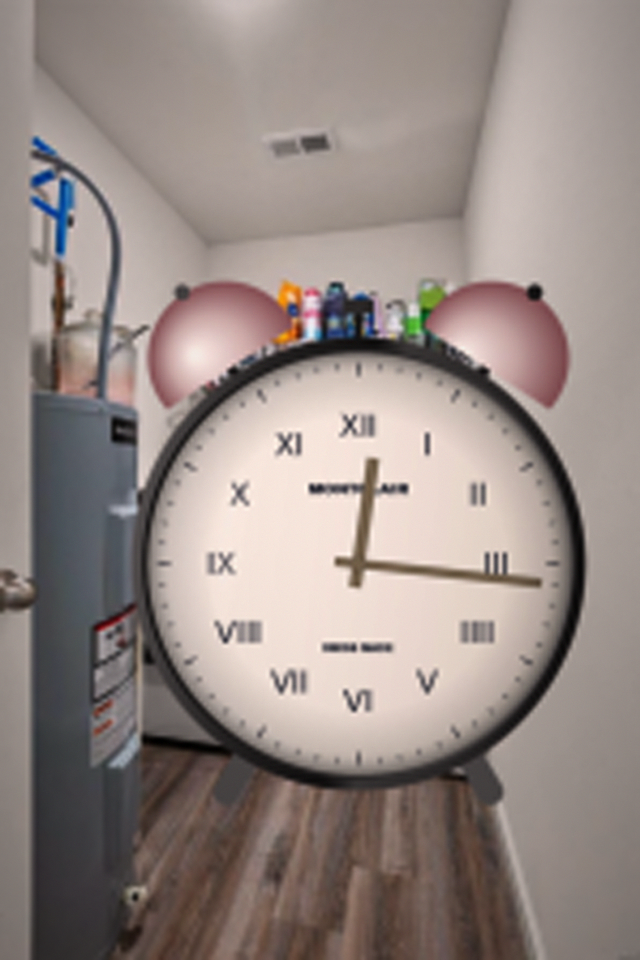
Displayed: **12:16**
